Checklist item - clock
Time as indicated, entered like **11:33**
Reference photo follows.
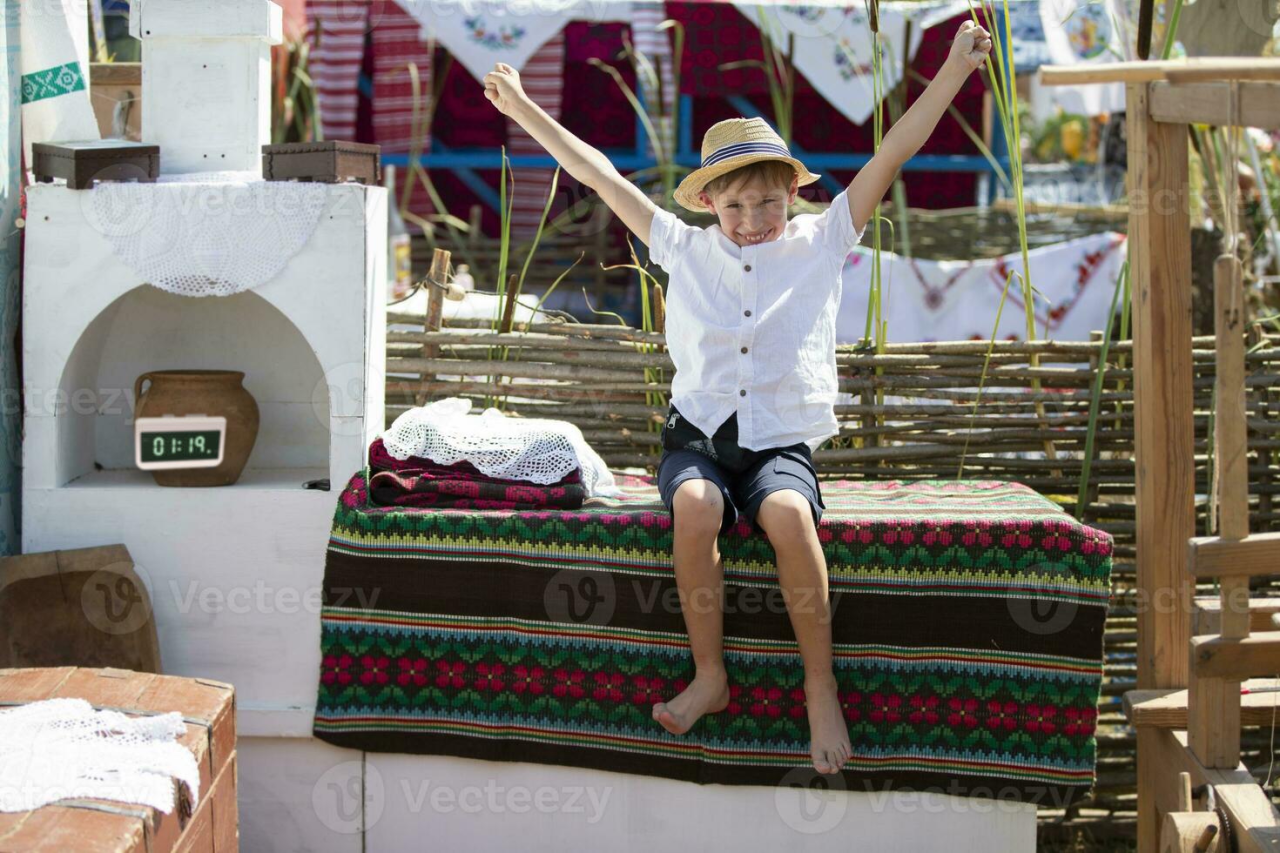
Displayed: **1:19**
